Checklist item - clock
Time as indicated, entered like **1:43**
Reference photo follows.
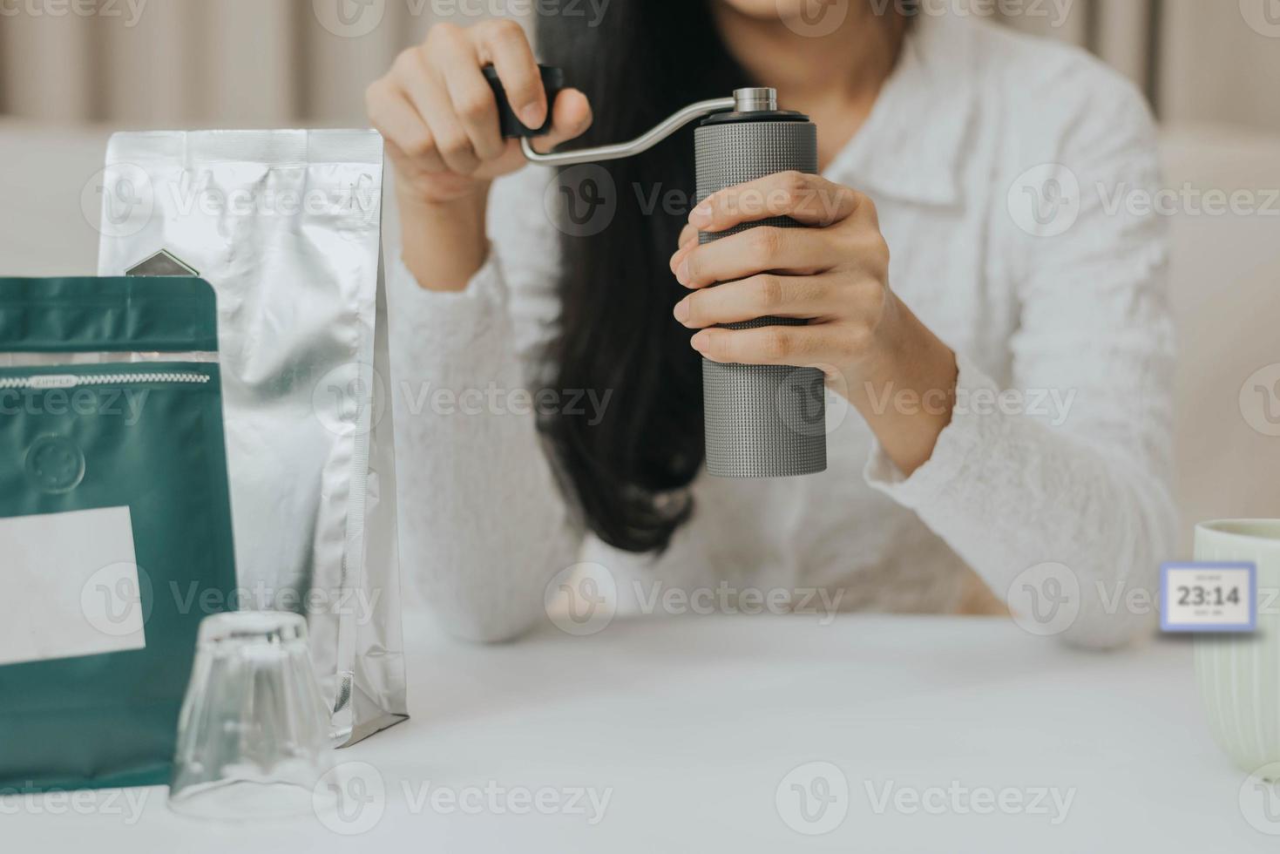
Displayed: **23:14**
